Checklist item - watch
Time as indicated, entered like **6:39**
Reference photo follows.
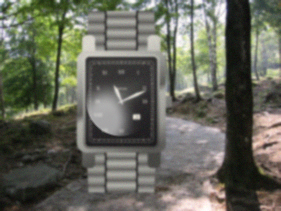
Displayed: **11:11**
